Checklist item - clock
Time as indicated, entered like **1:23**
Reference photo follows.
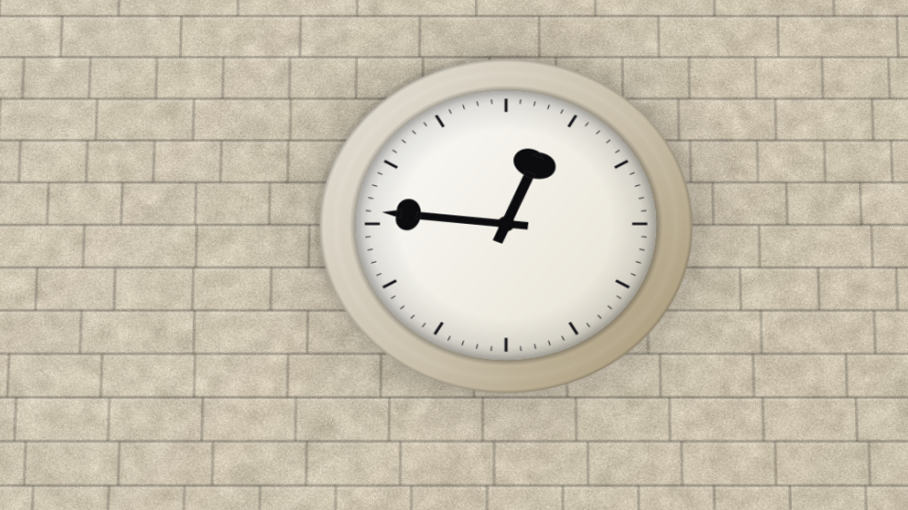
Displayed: **12:46**
